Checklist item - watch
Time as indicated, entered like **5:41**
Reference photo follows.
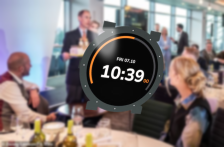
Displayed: **10:39**
